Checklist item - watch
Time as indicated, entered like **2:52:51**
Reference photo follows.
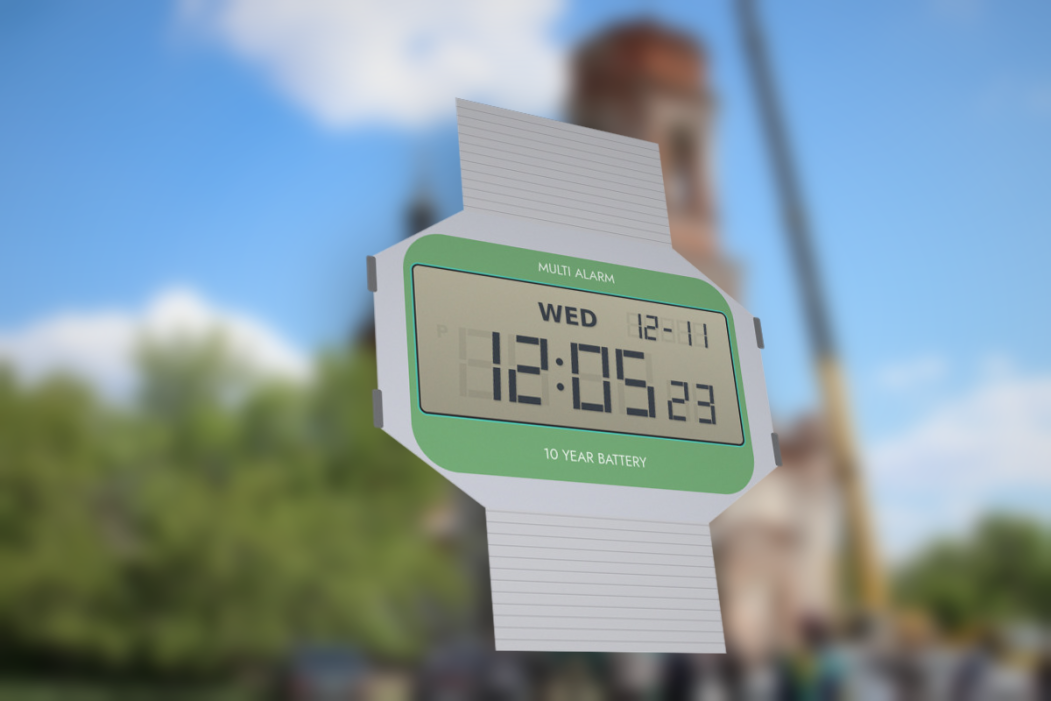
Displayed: **12:05:23**
